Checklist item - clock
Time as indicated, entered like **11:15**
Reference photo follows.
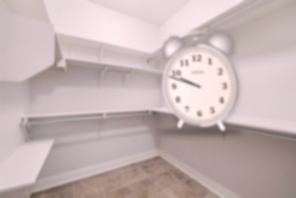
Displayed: **9:48**
